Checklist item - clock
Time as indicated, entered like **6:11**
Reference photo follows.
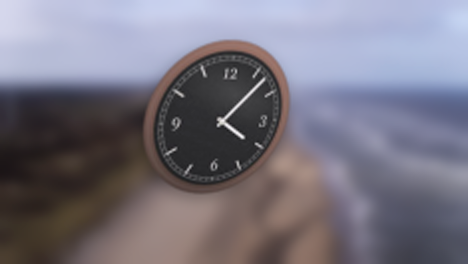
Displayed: **4:07**
